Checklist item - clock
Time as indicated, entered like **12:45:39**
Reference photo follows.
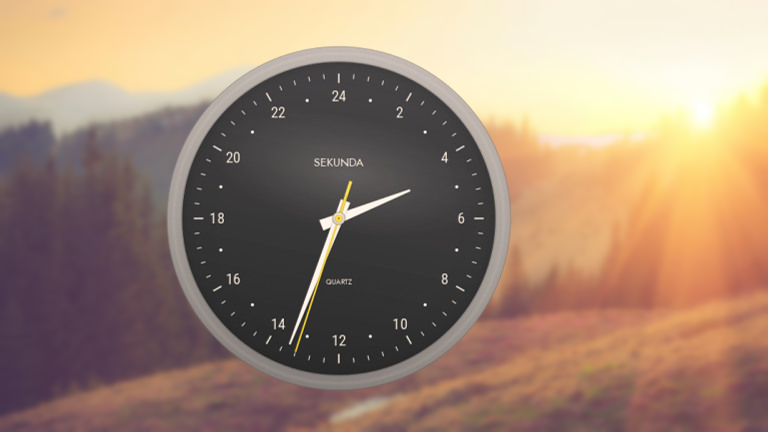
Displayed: **4:33:33**
